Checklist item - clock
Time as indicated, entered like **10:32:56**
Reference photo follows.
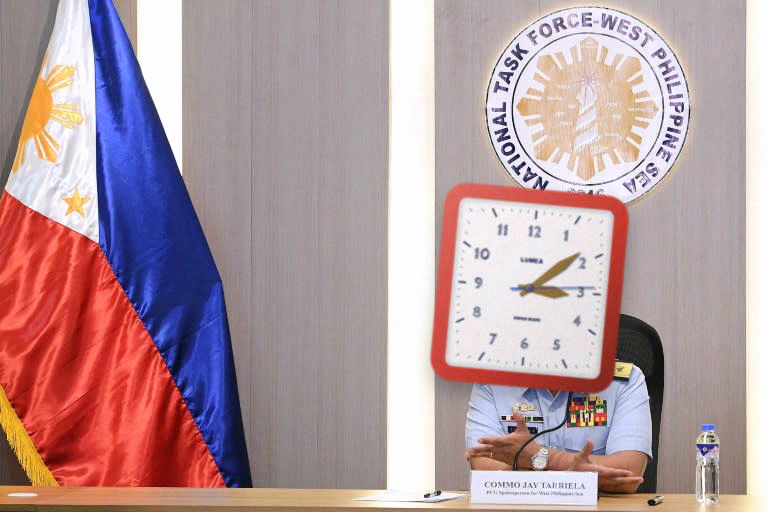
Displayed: **3:08:14**
